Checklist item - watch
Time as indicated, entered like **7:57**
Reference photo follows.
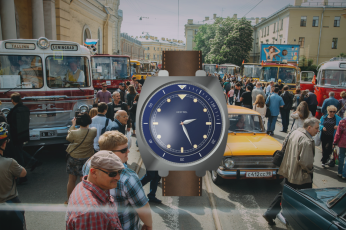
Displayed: **2:26**
